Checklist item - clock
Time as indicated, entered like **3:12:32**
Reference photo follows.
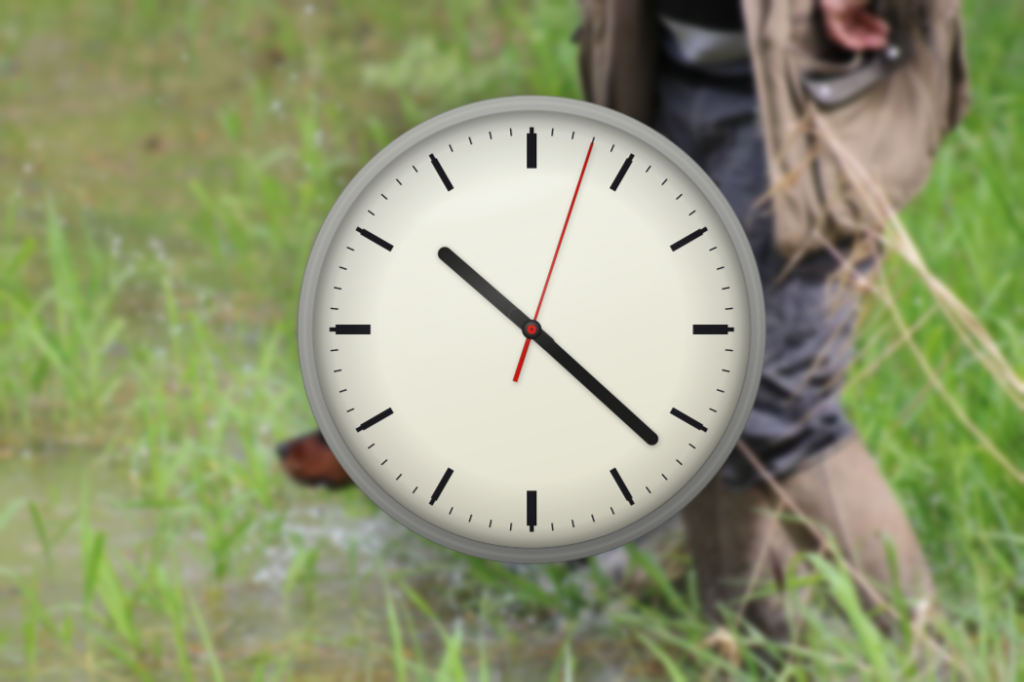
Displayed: **10:22:03**
